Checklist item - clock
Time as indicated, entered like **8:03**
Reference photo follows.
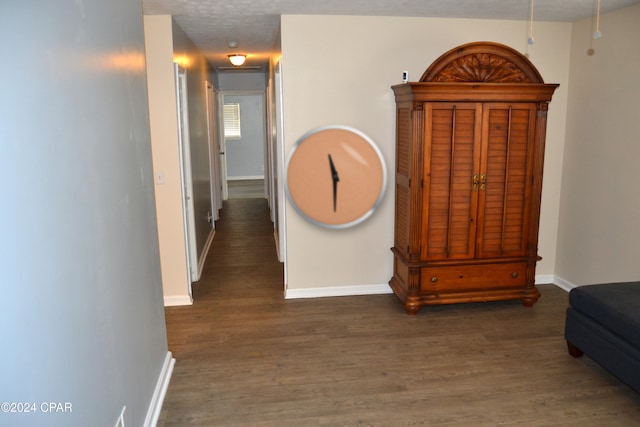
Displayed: **11:30**
